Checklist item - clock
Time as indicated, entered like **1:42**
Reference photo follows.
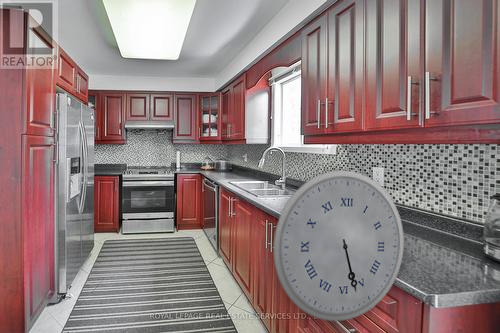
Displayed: **5:27**
